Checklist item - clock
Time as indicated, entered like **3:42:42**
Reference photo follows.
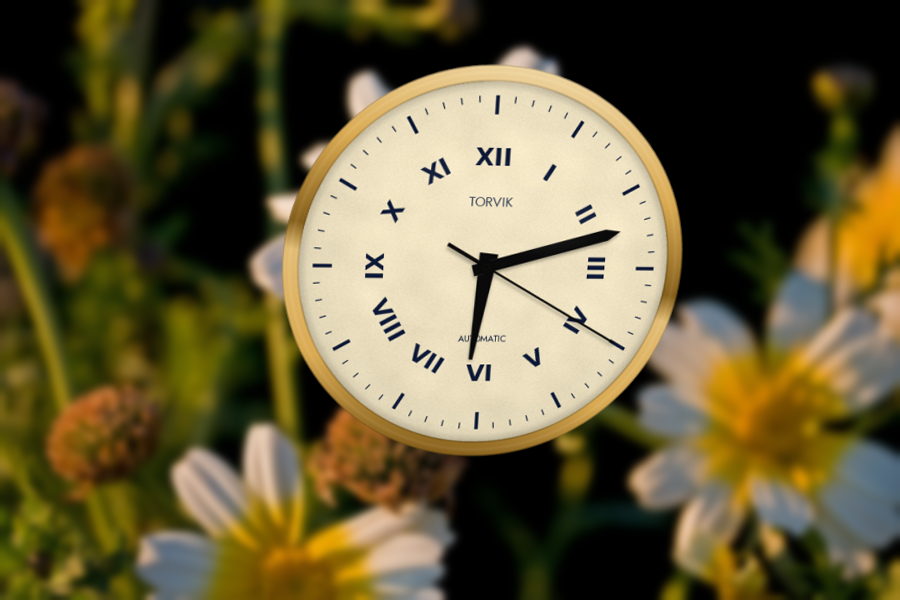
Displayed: **6:12:20**
